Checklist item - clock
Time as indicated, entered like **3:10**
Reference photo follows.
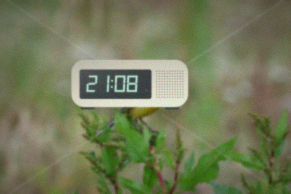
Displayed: **21:08**
